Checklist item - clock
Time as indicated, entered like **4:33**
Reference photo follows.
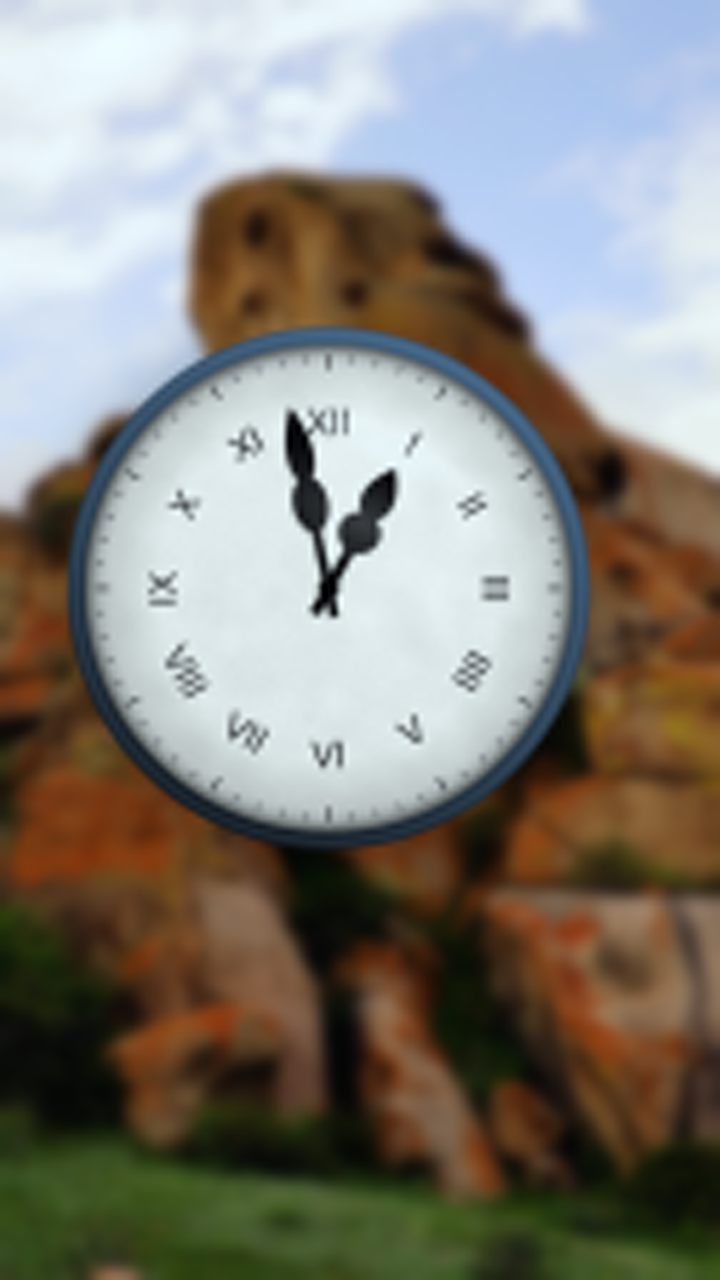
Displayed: **12:58**
